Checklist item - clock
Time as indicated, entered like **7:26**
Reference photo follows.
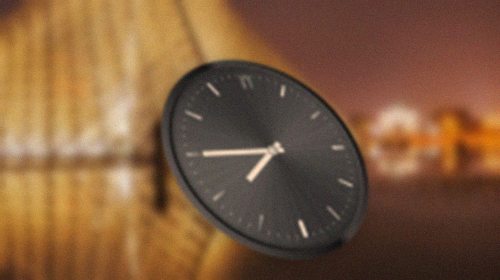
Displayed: **7:45**
